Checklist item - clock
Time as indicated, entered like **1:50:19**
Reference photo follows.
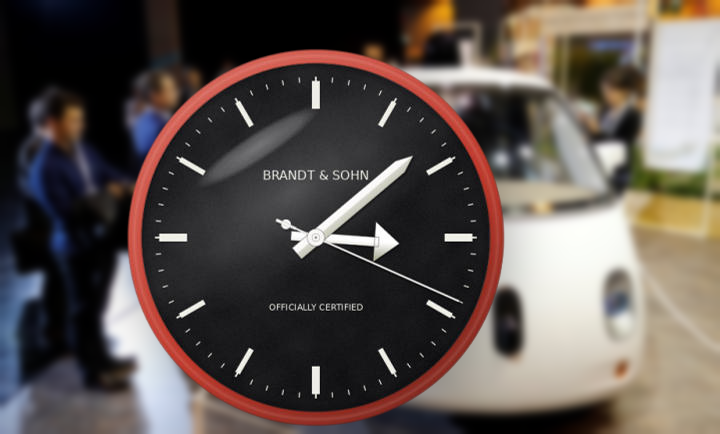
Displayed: **3:08:19**
